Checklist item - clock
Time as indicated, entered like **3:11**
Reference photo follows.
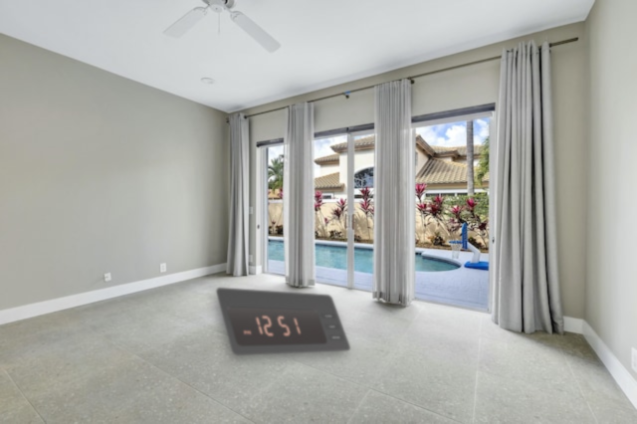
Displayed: **12:51**
